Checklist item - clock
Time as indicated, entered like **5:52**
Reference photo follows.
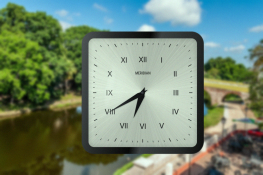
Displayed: **6:40**
